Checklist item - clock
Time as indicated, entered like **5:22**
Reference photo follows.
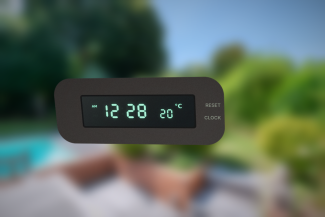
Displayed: **12:28**
